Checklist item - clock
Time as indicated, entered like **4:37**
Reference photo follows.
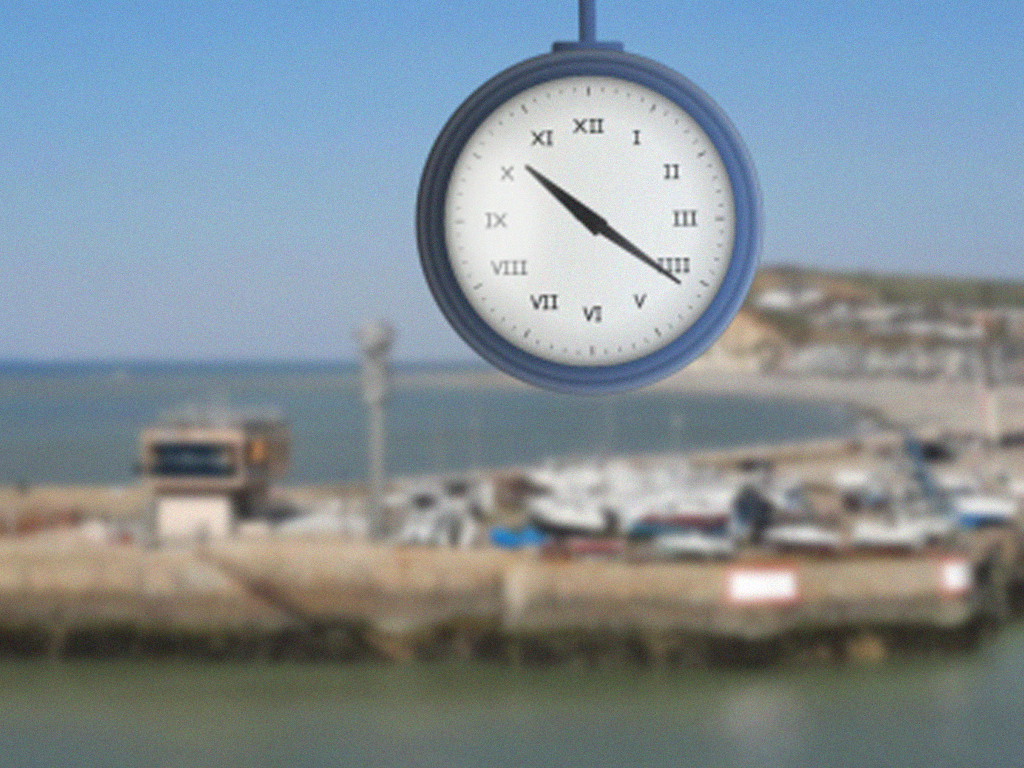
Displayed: **10:21**
